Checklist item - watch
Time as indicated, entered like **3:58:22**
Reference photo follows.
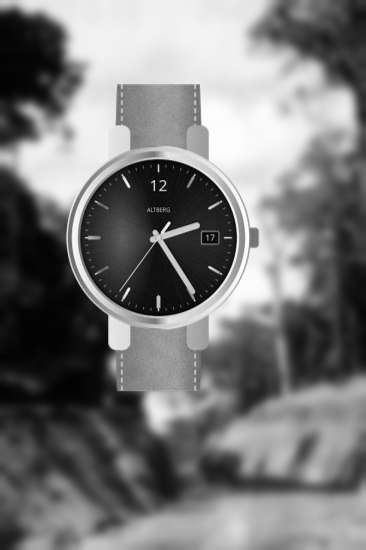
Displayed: **2:24:36**
